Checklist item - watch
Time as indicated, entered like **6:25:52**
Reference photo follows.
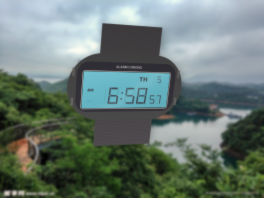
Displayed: **6:58:57**
